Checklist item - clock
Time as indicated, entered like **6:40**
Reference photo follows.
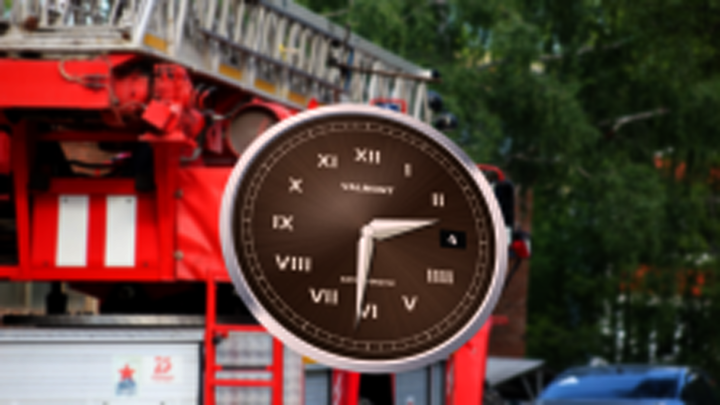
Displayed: **2:31**
